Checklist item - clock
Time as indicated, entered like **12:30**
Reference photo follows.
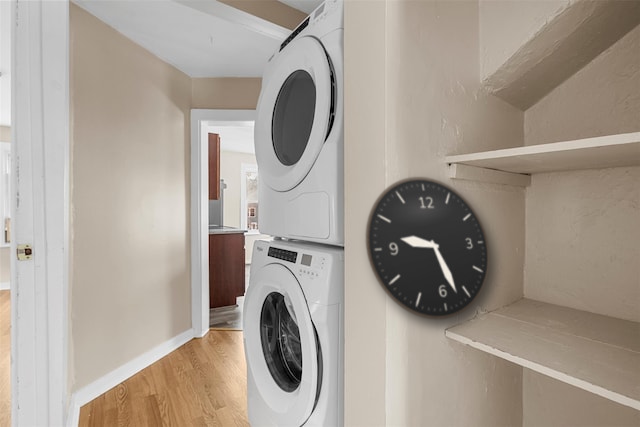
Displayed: **9:27**
